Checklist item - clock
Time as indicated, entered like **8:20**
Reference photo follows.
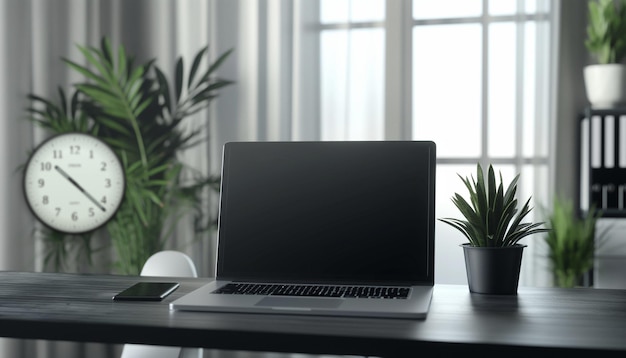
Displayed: **10:22**
